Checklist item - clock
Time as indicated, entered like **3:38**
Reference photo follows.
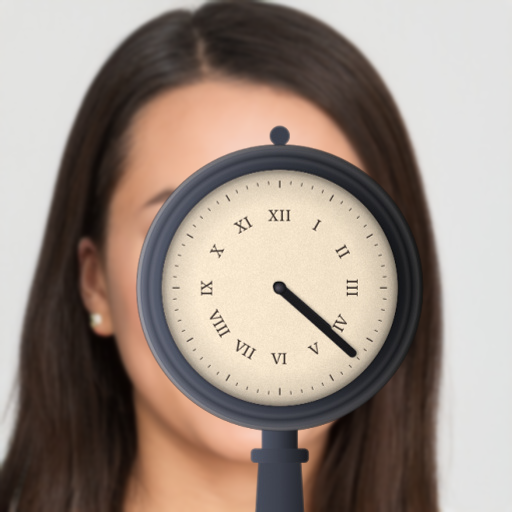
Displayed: **4:22**
